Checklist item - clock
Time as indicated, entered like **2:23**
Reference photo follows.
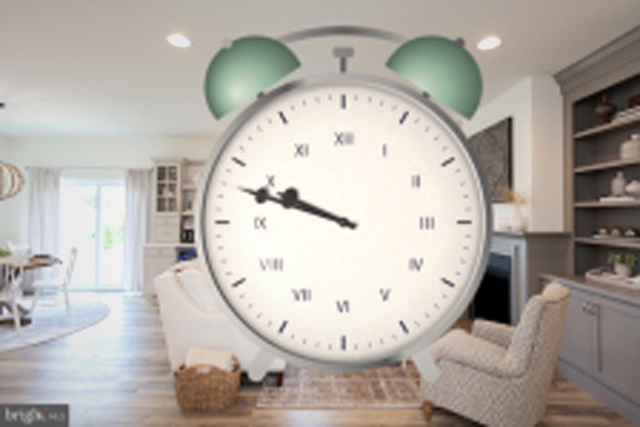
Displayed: **9:48**
